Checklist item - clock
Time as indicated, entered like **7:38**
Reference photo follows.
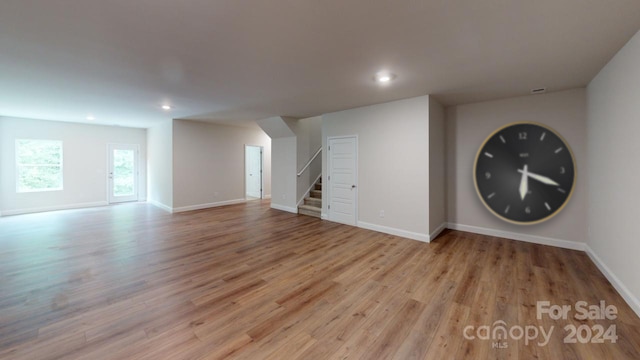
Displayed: **6:19**
